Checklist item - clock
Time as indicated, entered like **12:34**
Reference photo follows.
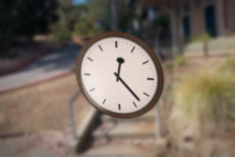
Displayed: **12:23**
